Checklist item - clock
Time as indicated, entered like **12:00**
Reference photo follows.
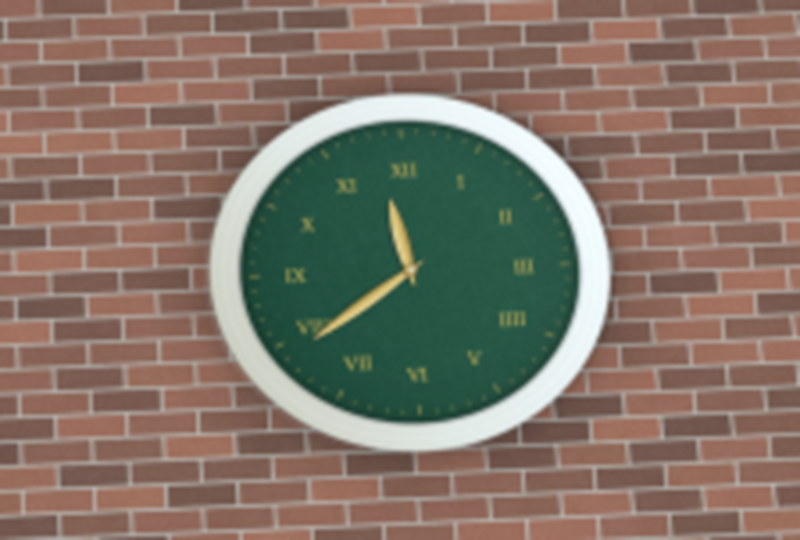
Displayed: **11:39**
